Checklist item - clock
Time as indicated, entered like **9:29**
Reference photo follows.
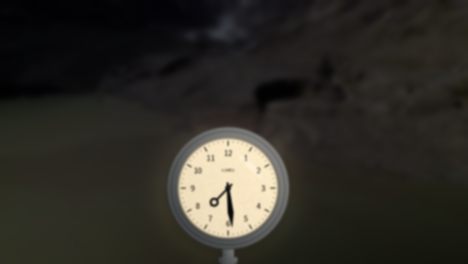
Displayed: **7:29**
